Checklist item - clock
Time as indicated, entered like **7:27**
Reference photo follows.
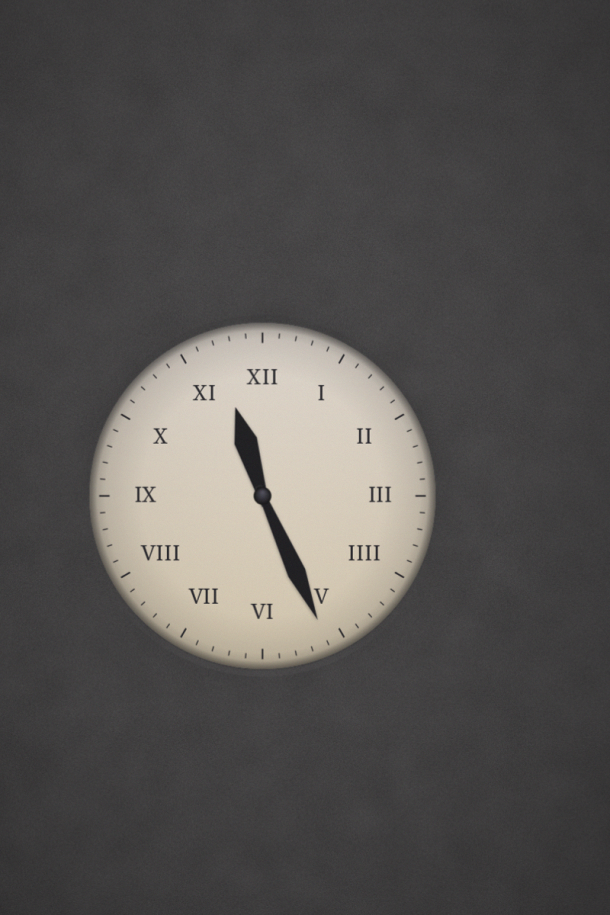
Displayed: **11:26**
